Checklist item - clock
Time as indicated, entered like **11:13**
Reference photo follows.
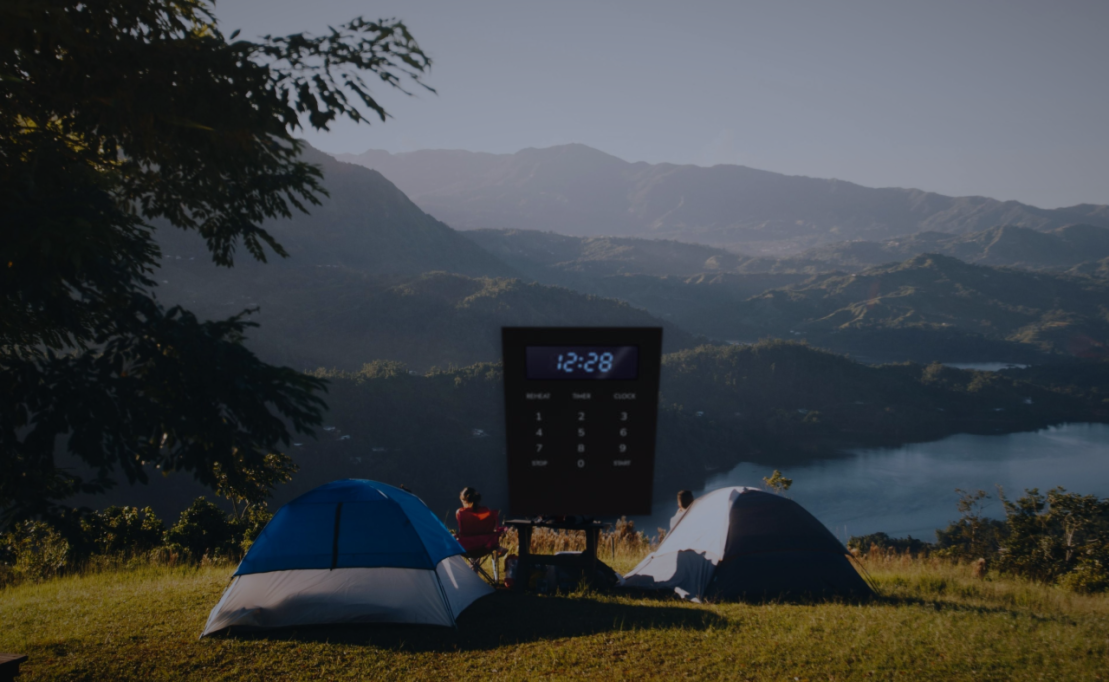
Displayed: **12:28**
